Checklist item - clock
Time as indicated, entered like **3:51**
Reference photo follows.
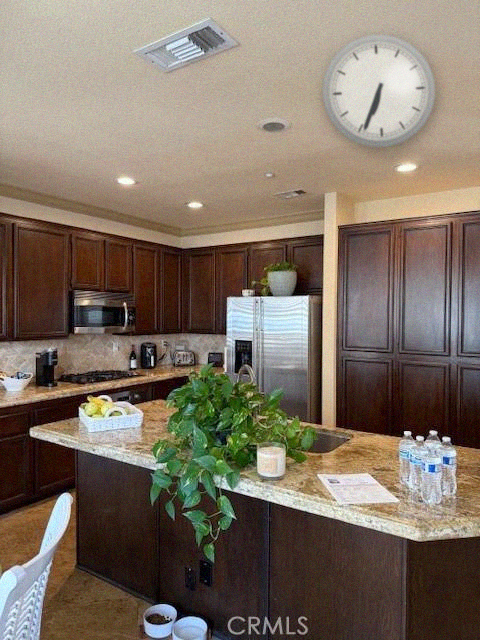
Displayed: **6:34**
